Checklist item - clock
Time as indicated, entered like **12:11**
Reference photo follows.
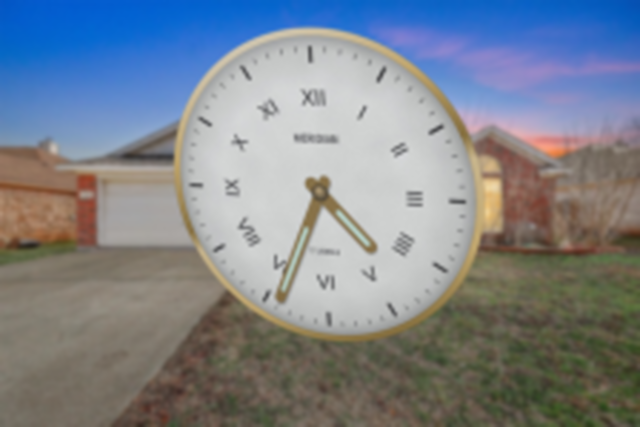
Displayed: **4:34**
